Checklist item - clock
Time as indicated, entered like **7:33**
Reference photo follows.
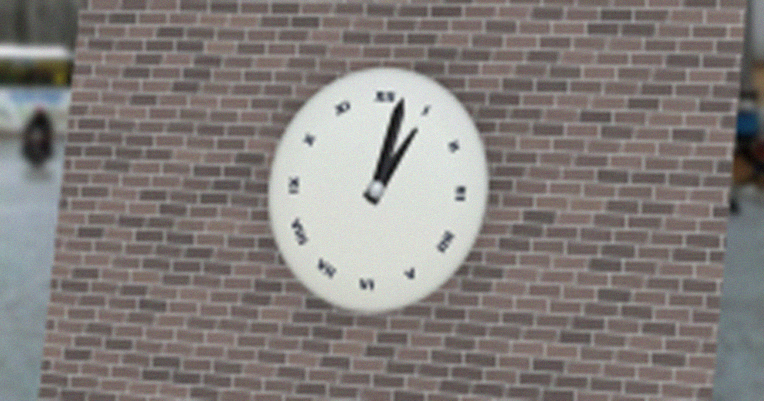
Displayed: **1:02**
